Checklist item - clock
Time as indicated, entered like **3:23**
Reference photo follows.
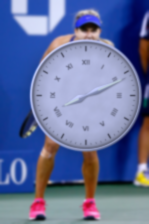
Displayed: **8:11**
